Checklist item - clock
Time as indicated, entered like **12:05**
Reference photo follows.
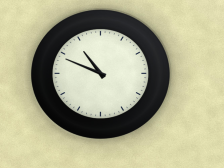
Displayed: **10:49**
